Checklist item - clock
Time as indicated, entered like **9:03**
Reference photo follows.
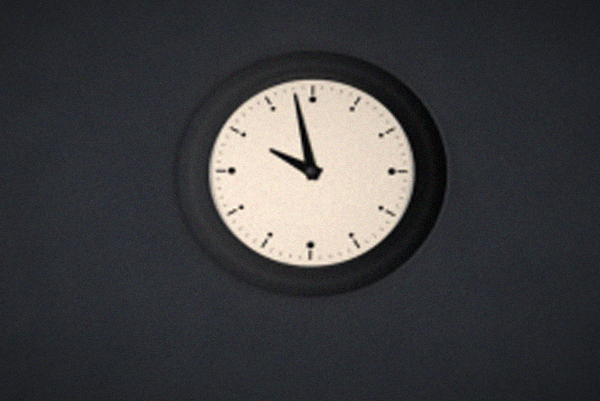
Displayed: **9:58**
